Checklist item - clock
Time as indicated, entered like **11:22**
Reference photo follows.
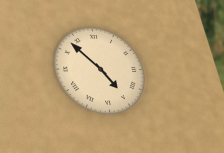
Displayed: **4:53**
